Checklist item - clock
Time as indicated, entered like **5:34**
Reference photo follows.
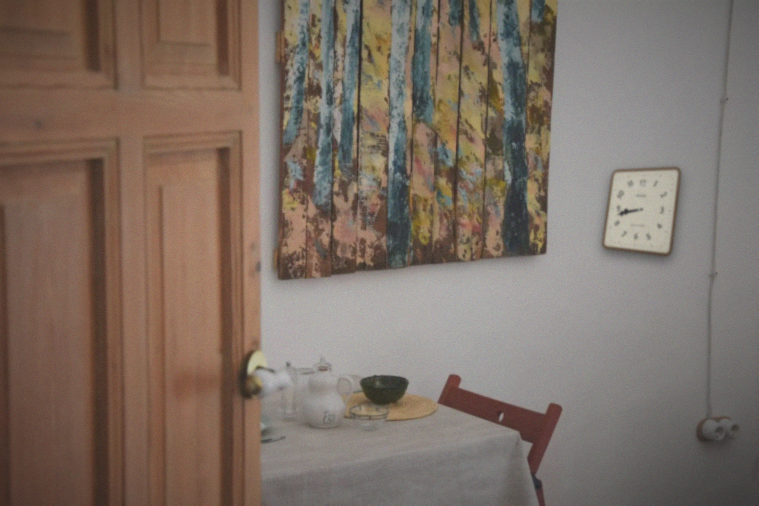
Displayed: **8:43**
